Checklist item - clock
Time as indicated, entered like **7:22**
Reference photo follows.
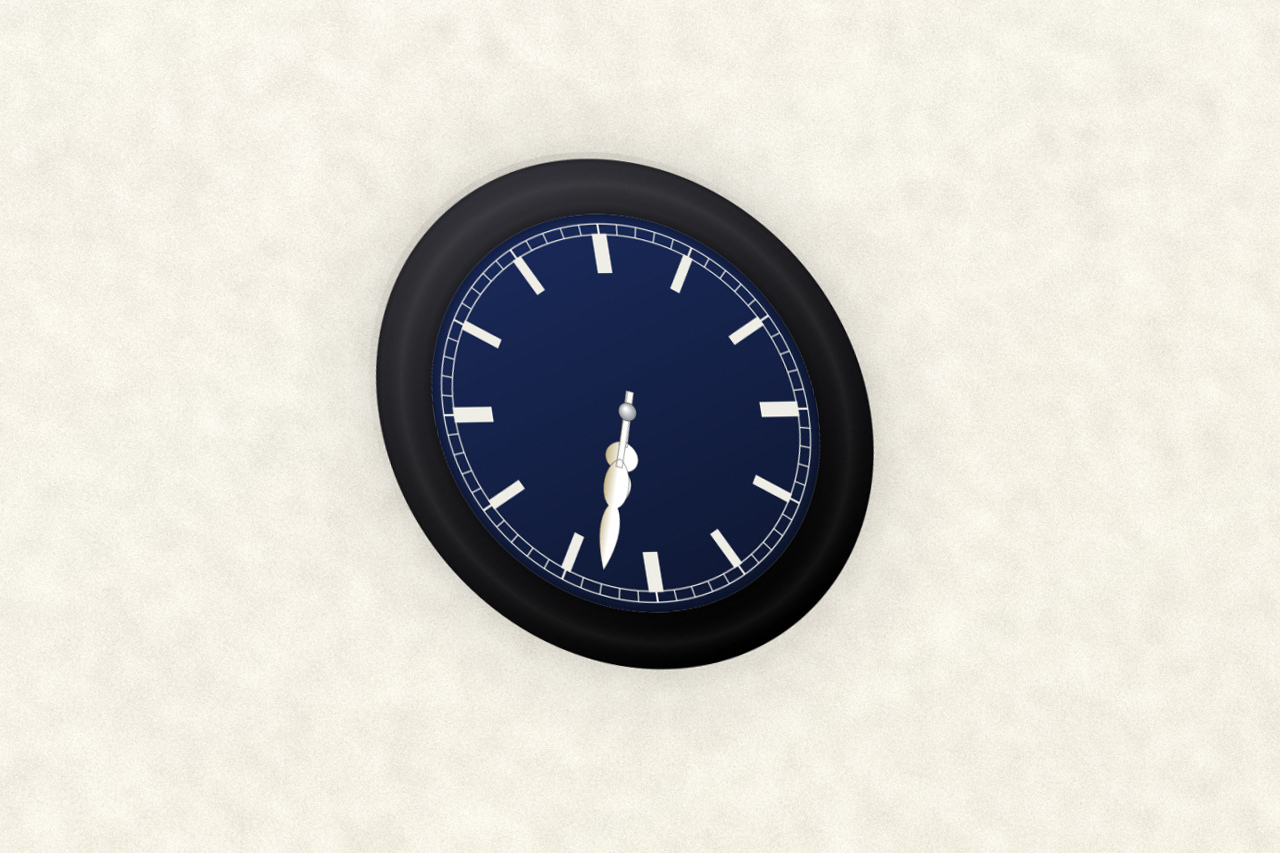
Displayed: **6:33**
